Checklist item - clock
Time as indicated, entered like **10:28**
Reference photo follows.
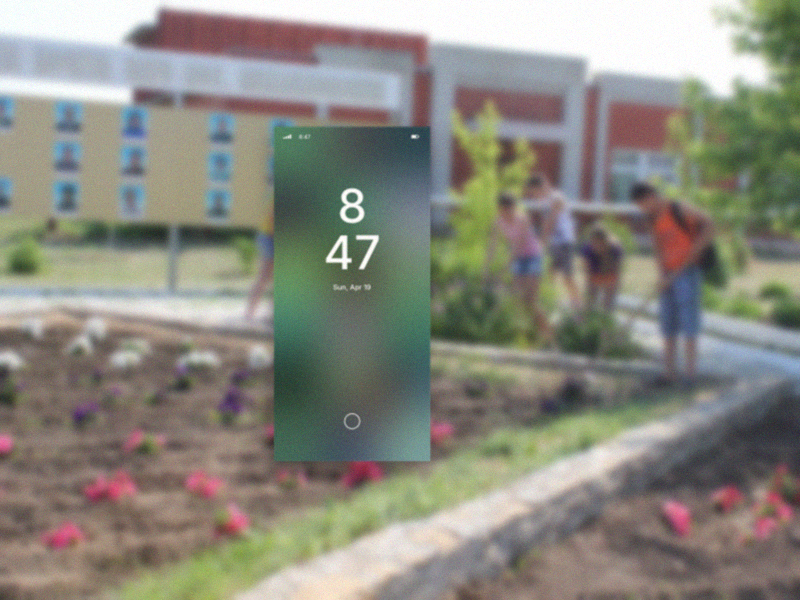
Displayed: **8:47**
